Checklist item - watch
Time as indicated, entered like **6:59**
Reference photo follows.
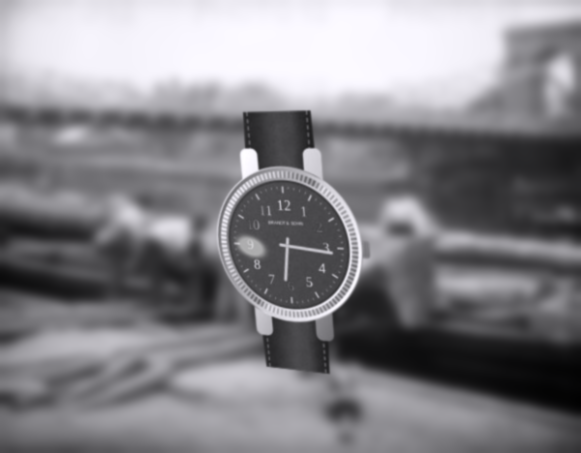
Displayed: **6:16**
